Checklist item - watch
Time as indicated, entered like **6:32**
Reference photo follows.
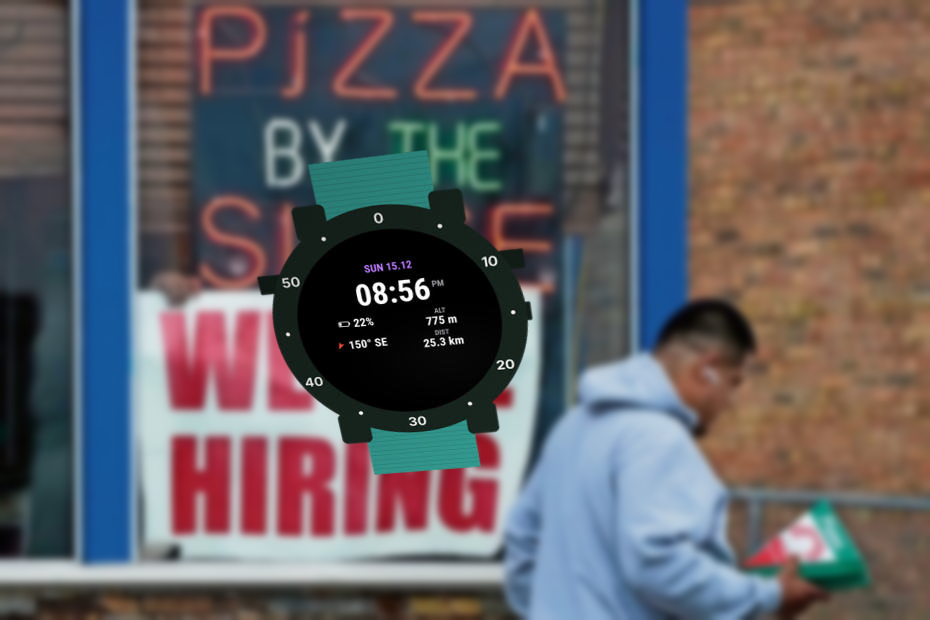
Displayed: **8:56**
